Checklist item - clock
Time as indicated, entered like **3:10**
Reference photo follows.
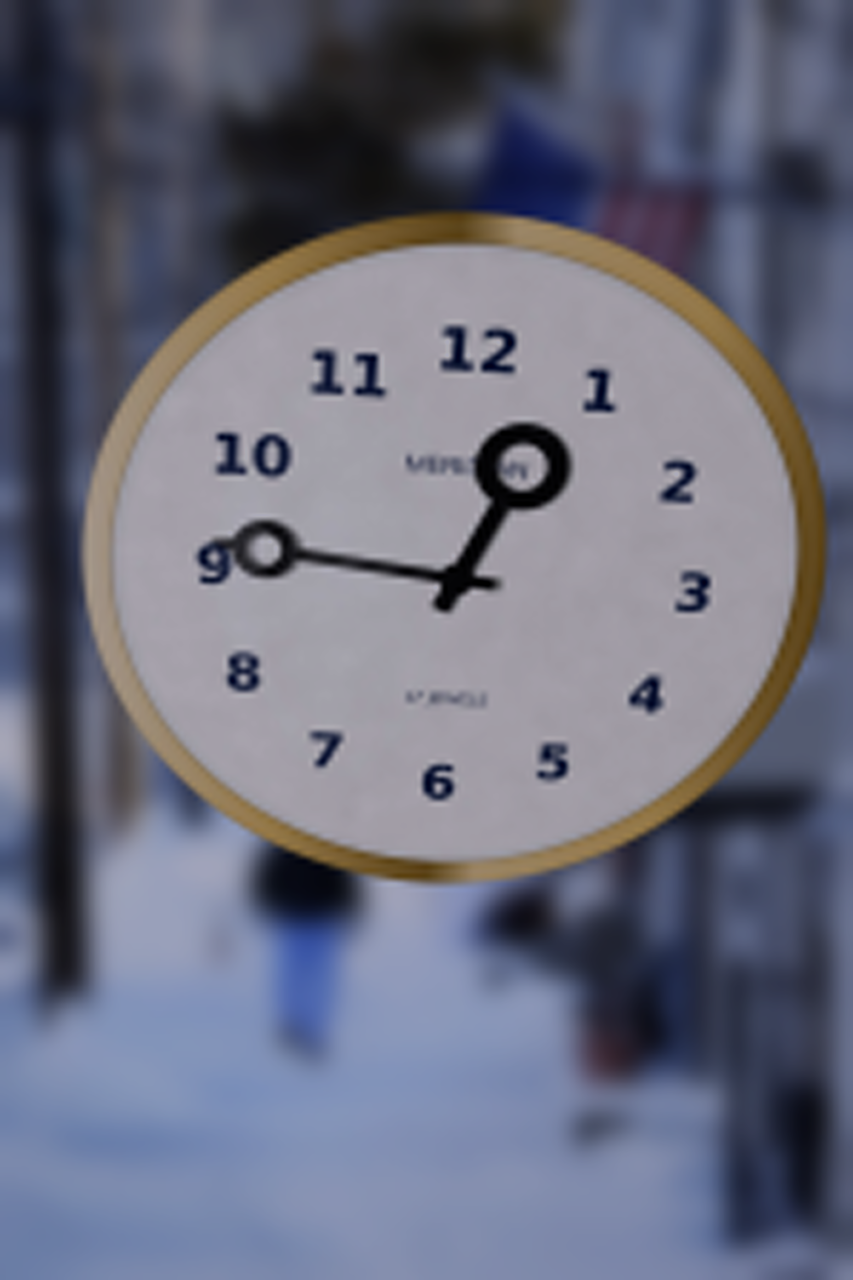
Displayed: **12:46**
